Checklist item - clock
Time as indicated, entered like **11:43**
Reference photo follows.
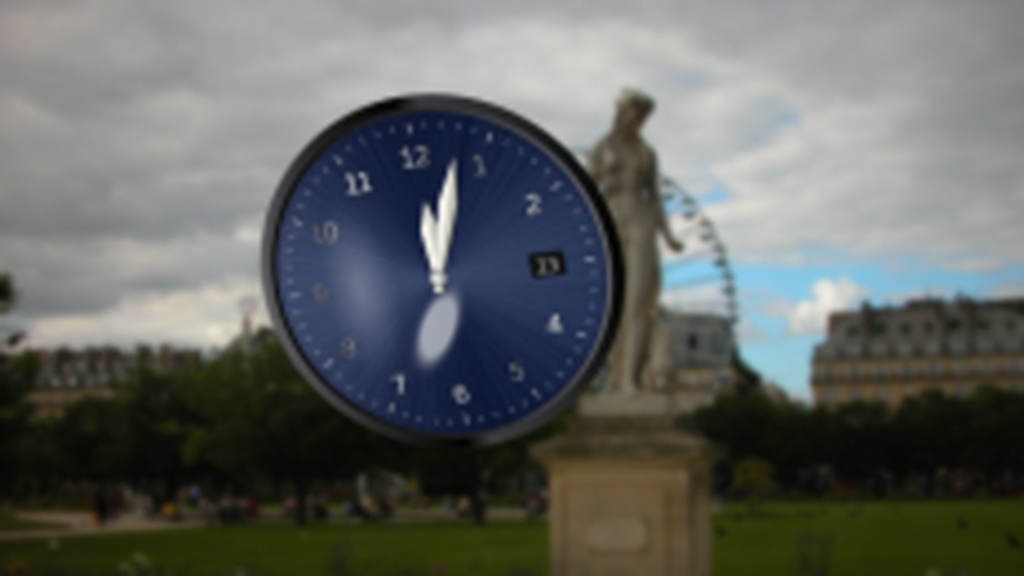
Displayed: **12:03**
